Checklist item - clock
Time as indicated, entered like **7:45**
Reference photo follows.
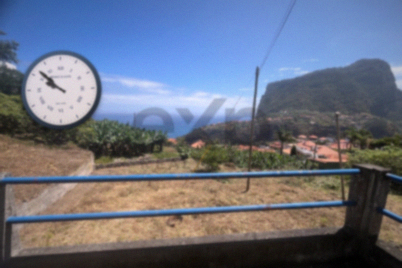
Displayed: **9:52**
